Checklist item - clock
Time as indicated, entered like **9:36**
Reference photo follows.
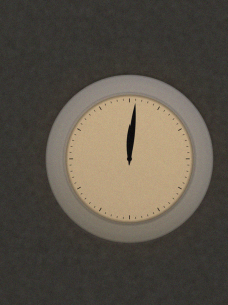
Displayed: **12:01**
